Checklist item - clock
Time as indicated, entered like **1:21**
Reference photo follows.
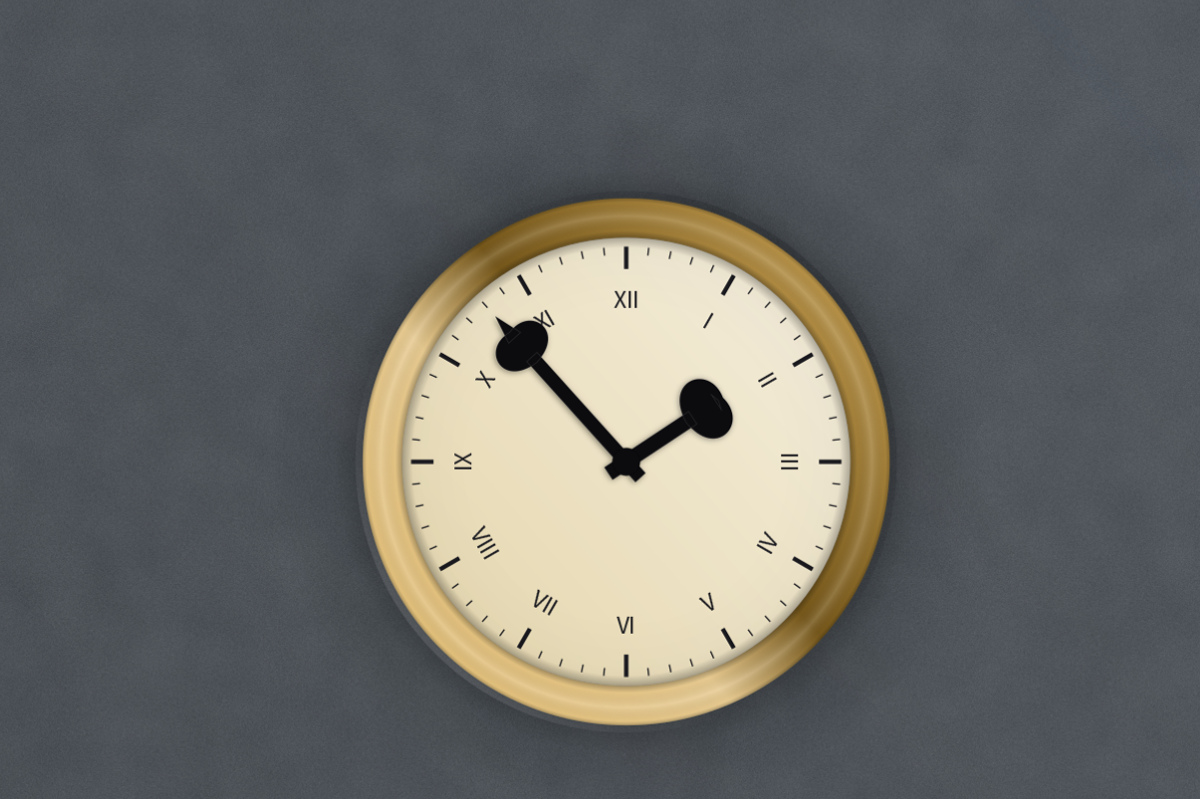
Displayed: **1:53**
